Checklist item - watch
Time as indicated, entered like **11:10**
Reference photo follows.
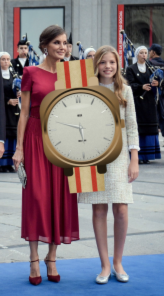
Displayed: **5:48**
